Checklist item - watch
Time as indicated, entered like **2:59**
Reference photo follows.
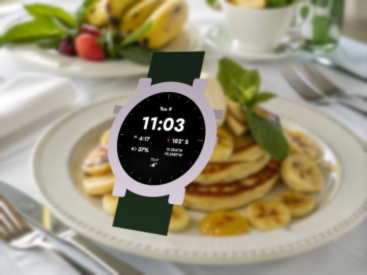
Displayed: **11:03**
